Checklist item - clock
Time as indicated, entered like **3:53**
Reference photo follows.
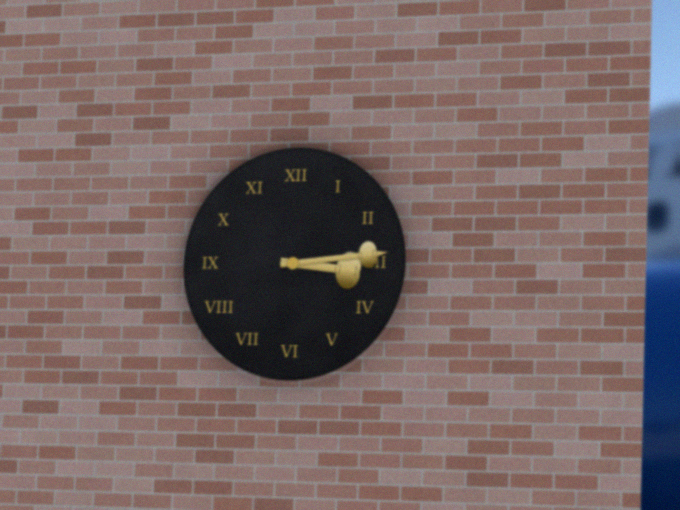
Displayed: **3:14**
